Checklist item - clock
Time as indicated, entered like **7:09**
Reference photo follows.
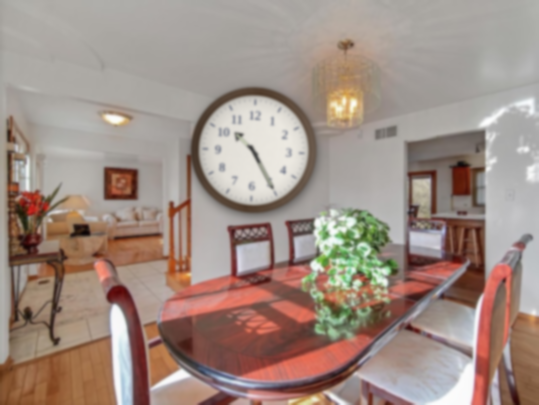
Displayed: **10:25**
